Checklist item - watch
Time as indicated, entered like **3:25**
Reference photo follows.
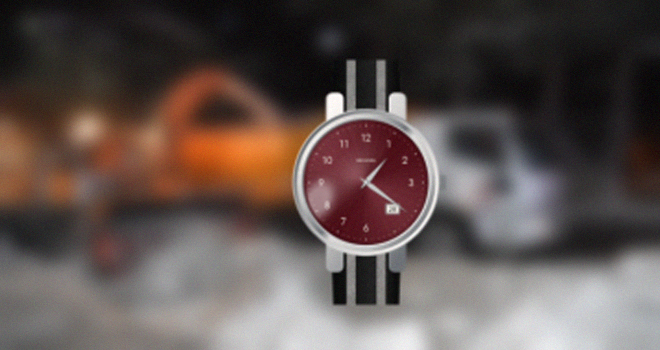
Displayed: **1:21**
